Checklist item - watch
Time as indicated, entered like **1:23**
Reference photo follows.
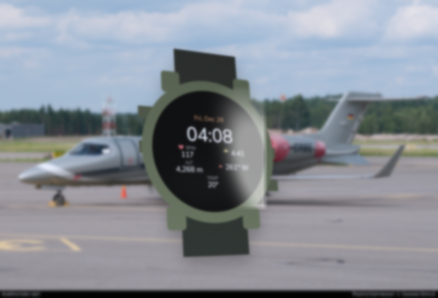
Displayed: **4:08**
